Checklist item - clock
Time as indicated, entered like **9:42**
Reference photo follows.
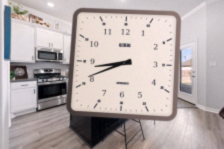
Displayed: **8:41**
